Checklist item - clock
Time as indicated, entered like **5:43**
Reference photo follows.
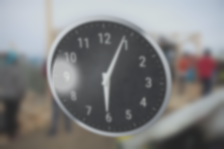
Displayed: **6:04**
